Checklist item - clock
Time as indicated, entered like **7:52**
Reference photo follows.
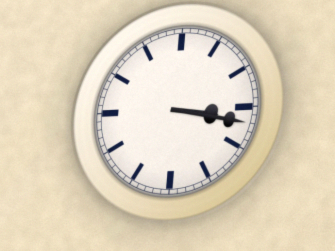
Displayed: **3:17**
